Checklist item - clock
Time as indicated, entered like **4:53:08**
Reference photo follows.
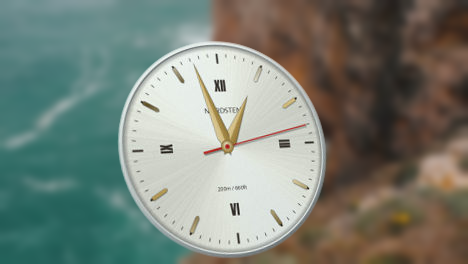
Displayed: **12:57:13**
